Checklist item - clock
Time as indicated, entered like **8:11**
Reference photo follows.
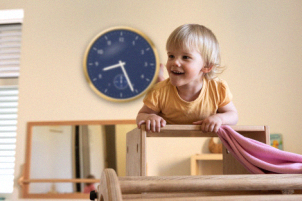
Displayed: **8:26**
